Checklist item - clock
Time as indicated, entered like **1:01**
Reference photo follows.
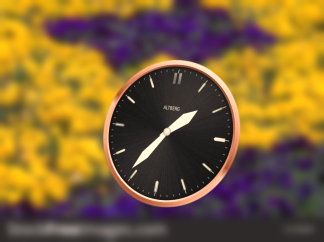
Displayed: **1:36**
